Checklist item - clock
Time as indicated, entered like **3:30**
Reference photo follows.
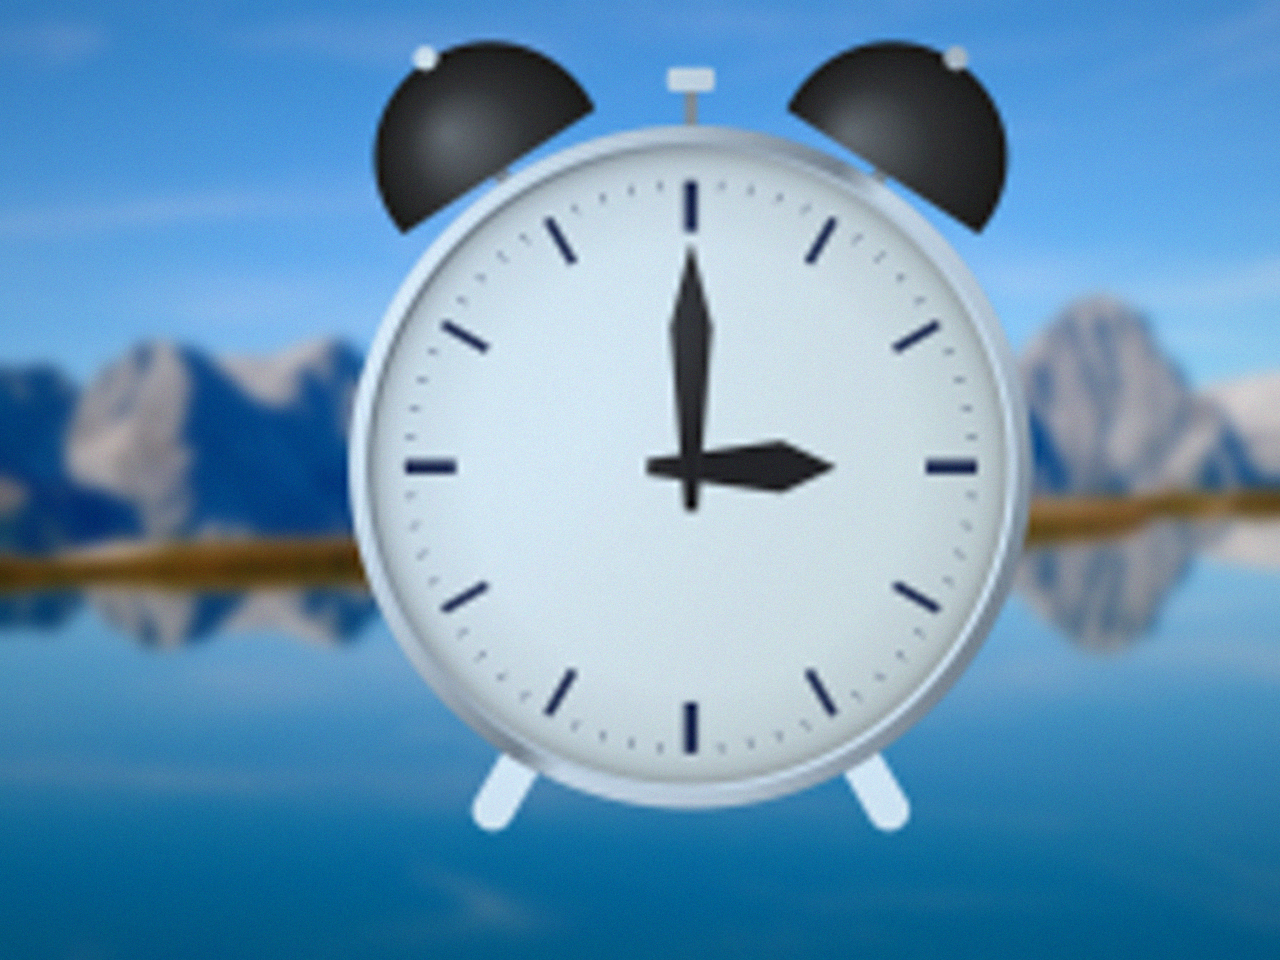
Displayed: **3:00**
